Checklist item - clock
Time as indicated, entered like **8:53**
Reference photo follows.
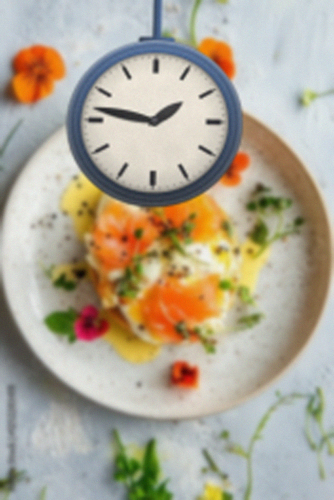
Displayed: **1:47**
